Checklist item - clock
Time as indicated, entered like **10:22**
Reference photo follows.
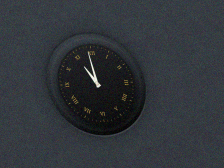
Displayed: **10:59**
